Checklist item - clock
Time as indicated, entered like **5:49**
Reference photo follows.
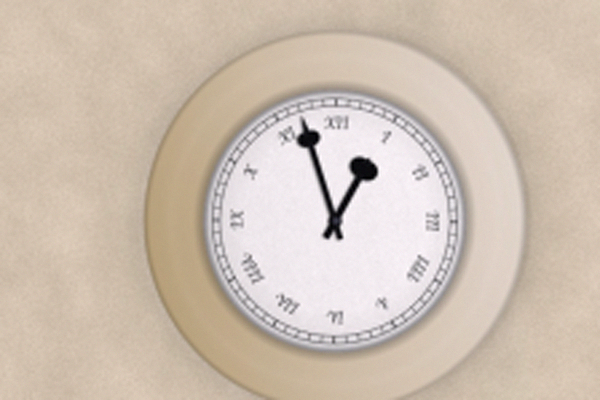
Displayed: **12:57**
